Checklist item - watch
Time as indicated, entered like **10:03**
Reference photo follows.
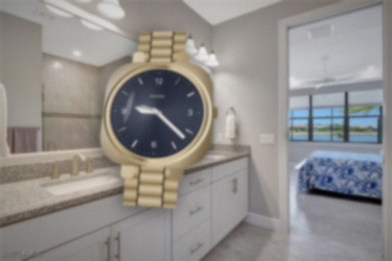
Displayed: **9:22**
